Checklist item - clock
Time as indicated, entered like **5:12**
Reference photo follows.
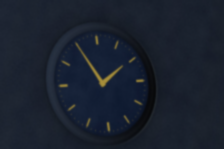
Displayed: **1:55**
